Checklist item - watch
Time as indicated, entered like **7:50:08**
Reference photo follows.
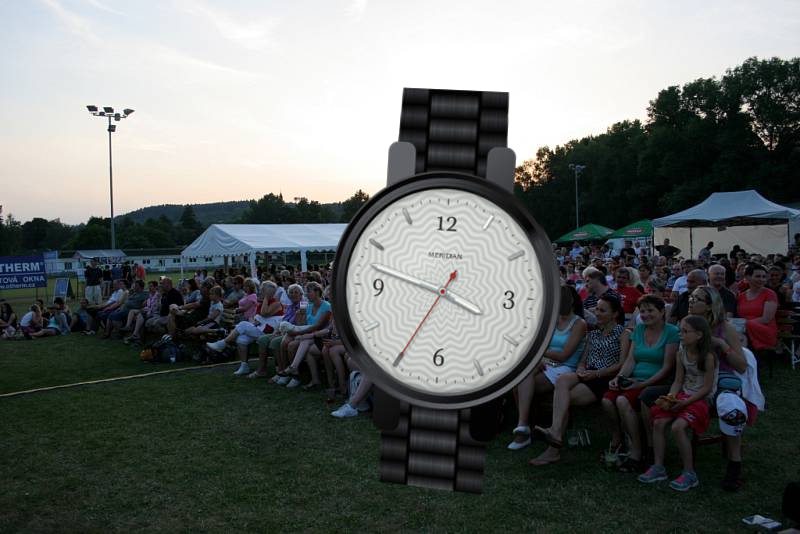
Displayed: **3:47:35**
